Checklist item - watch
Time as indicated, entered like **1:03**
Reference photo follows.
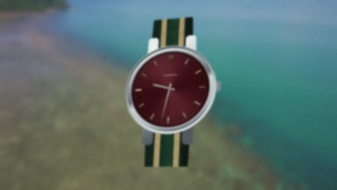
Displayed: **9:32**
